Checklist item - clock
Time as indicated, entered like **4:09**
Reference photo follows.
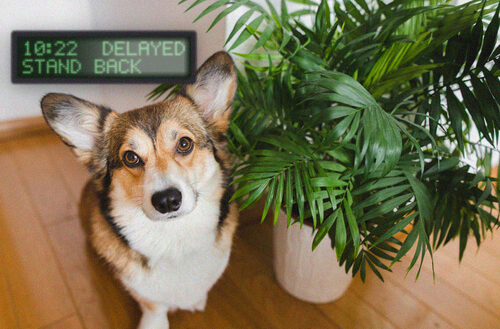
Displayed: **10:22**
